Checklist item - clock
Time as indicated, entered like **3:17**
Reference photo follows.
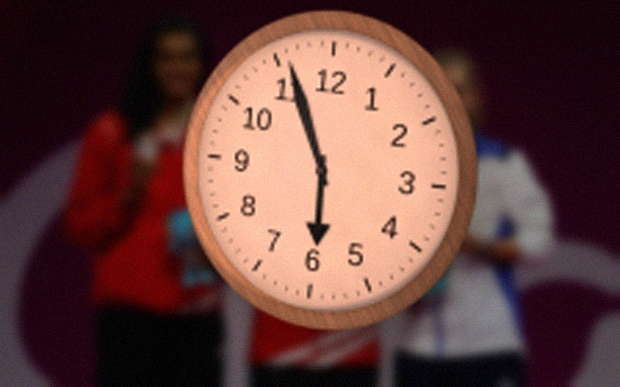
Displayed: **5:56**
